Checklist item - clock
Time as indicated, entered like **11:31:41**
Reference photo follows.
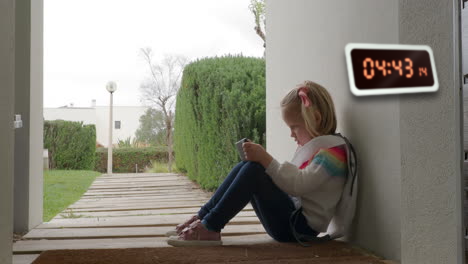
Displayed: **4:43:14**
